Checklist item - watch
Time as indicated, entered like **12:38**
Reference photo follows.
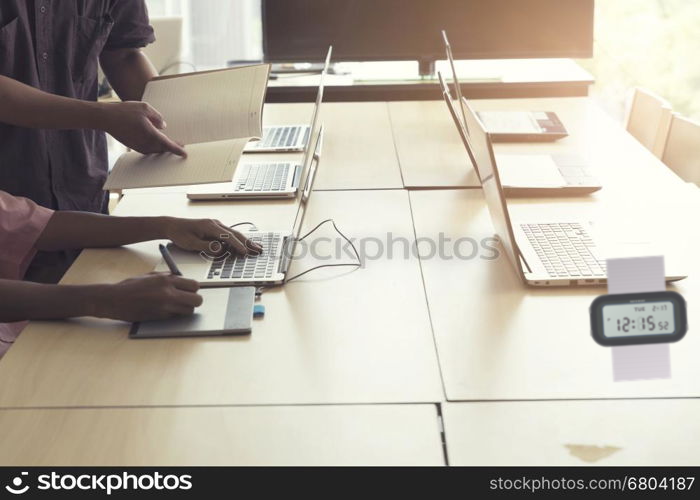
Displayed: **12:15**
